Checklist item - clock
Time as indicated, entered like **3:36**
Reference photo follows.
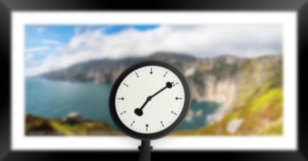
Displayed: **7:09**
